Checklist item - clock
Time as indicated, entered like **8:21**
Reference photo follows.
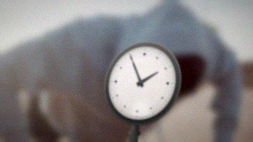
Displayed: **1:55**
